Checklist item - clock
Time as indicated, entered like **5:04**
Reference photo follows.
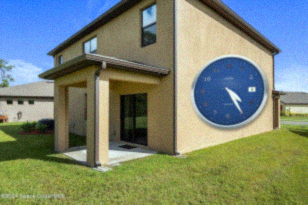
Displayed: **4:25**
